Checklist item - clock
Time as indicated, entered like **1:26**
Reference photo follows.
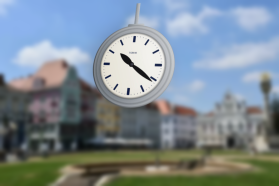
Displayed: **10:21**
